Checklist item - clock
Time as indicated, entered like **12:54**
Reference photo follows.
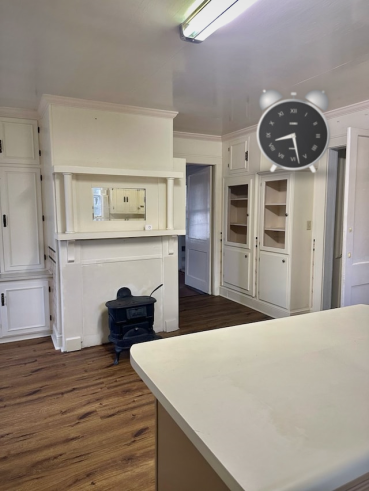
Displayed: **8:28**
